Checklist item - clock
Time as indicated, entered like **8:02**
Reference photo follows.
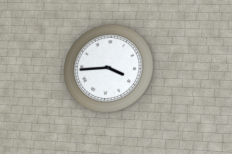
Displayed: **3:44**
